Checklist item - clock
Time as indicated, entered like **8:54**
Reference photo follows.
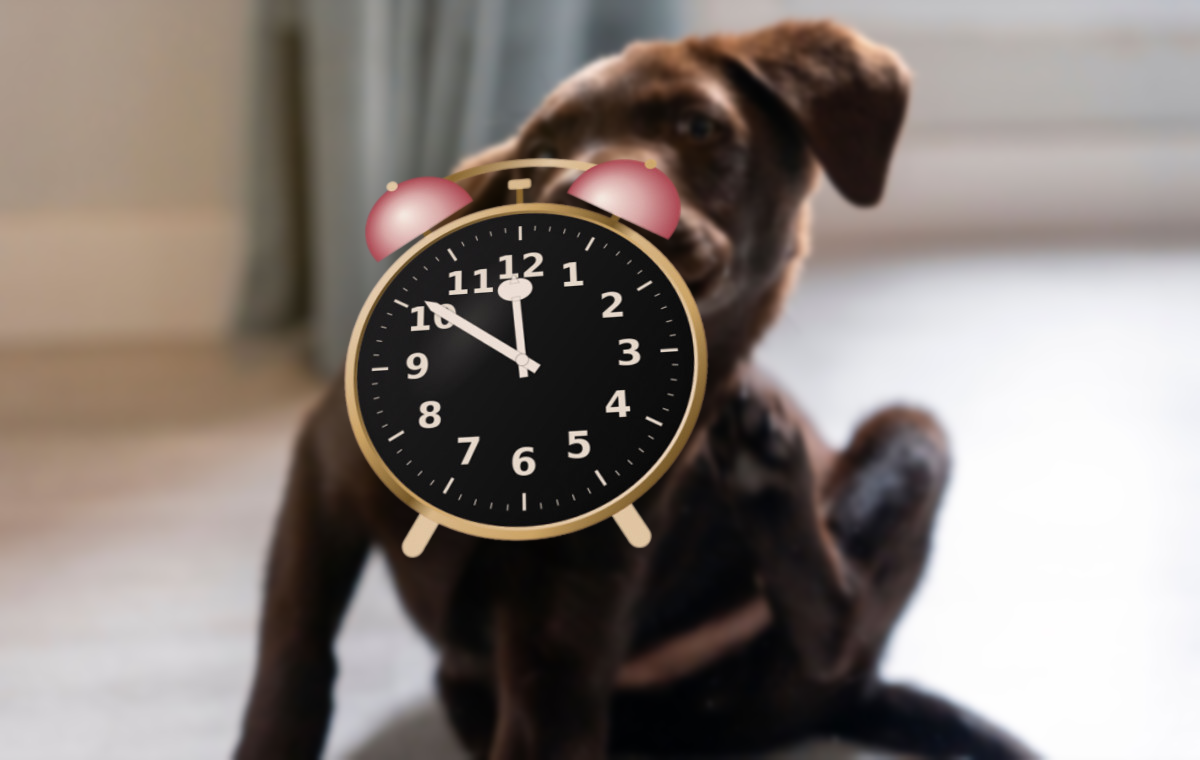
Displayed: **11:51**
